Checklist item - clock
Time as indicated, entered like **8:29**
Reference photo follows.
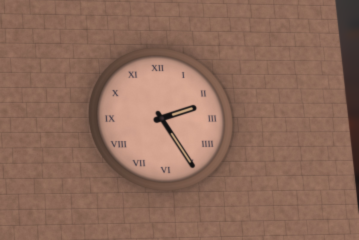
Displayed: **2:25**
